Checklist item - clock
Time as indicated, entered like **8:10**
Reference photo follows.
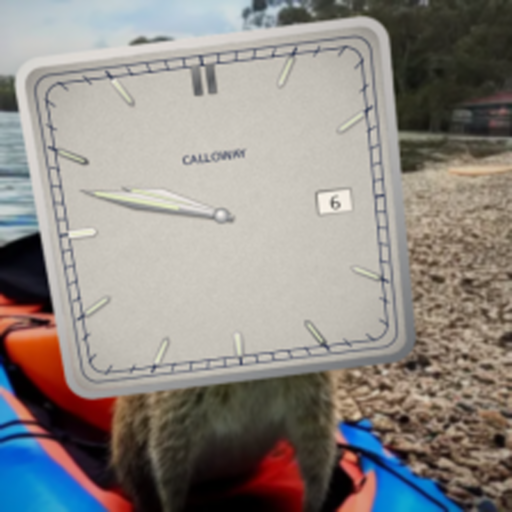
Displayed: **9:48**
